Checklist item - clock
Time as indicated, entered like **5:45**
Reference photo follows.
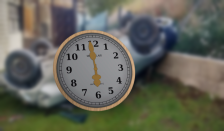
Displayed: **5:59**
